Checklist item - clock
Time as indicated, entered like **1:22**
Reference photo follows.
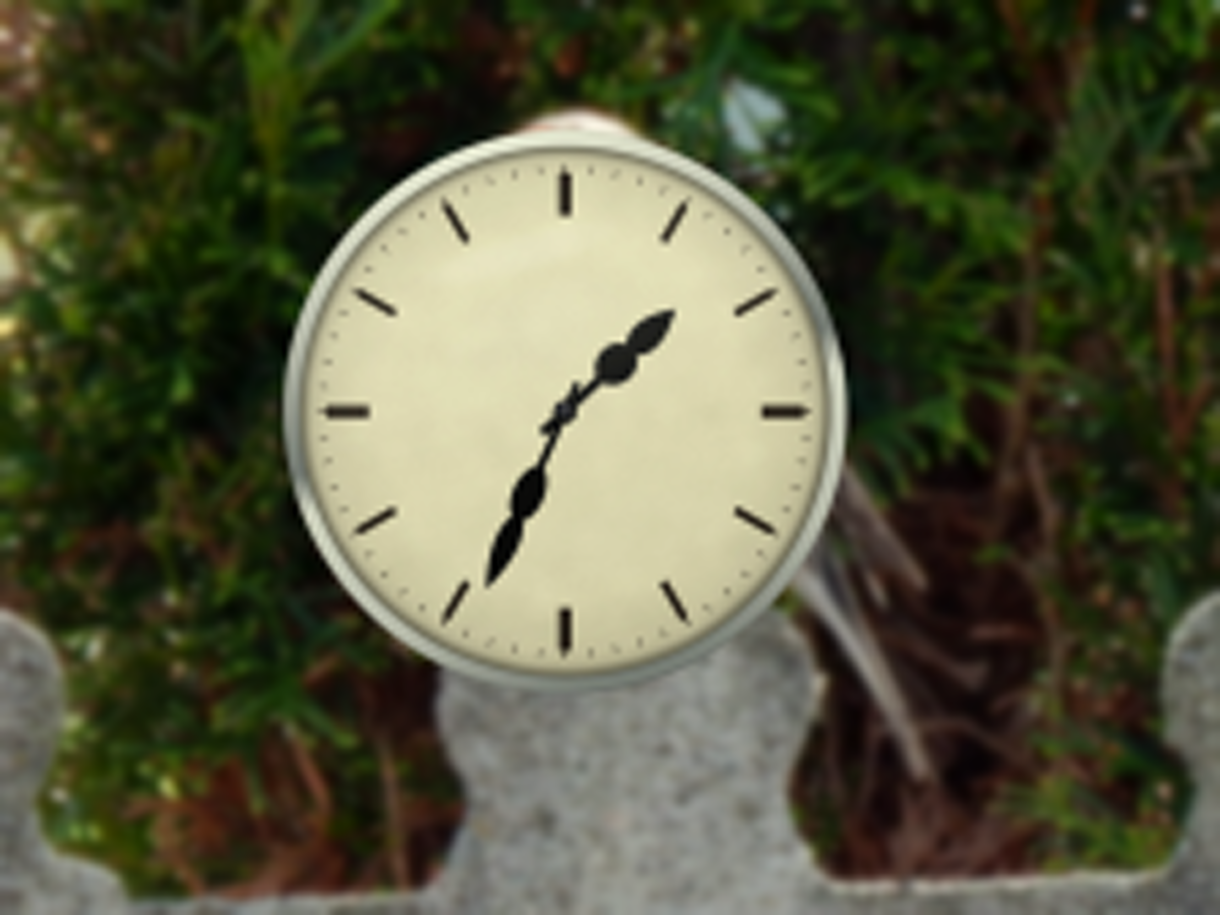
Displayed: **1:34**
